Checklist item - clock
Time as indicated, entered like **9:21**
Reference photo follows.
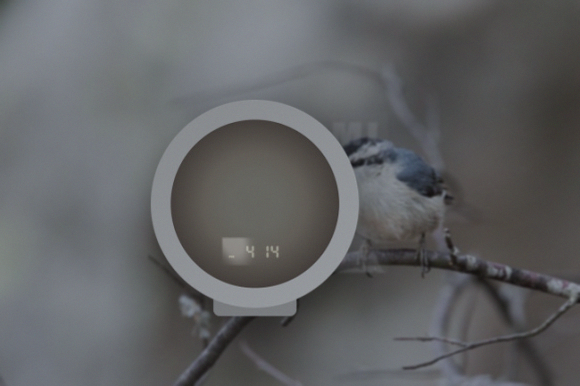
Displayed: **4:14**
